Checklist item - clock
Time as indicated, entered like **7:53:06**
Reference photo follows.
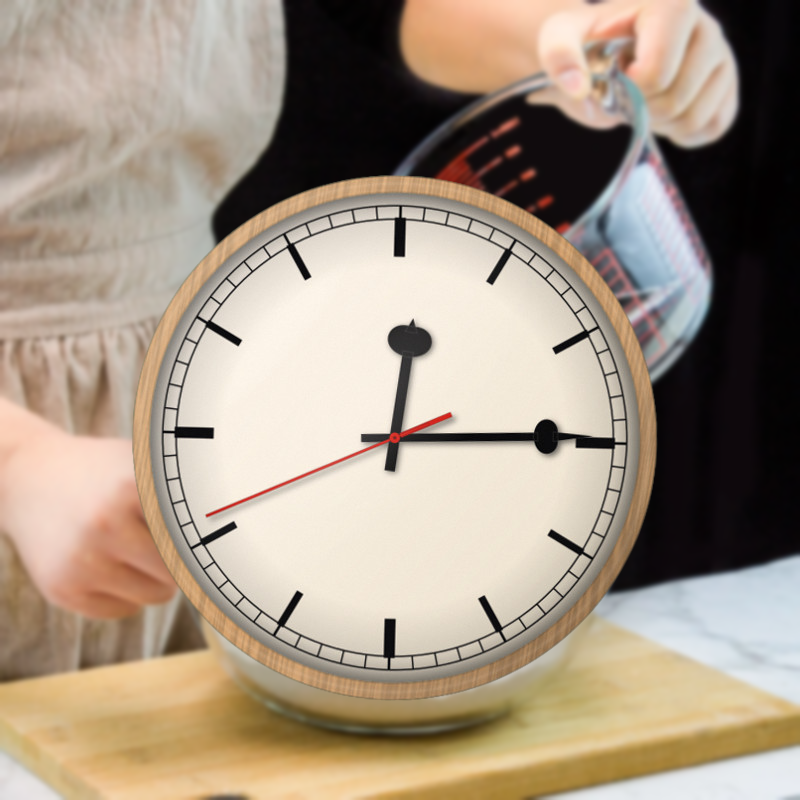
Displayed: **12:14:41**
